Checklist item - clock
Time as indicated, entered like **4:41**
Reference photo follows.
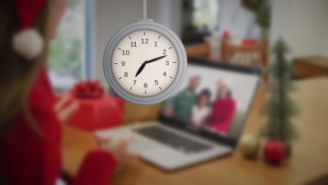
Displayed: **7:12**
